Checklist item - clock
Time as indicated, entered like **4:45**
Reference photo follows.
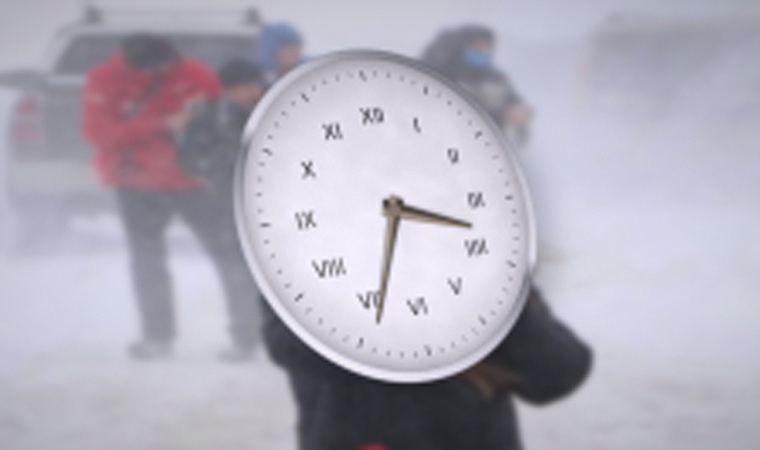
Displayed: **3:34**
